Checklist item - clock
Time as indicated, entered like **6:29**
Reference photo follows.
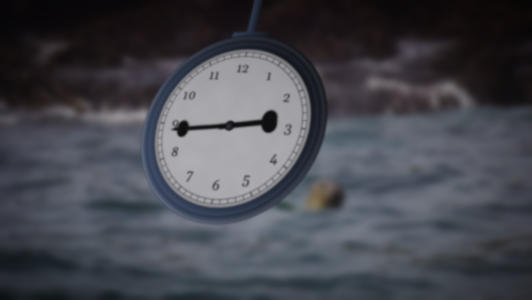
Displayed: **2:44**
